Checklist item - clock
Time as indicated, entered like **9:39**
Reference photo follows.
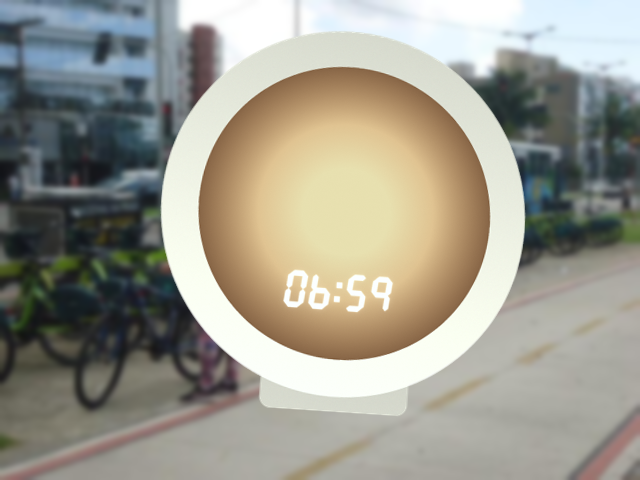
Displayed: **6:59**
